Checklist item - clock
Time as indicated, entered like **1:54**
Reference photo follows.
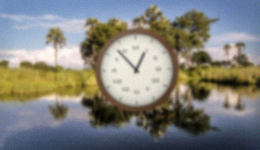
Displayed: **12:53**
